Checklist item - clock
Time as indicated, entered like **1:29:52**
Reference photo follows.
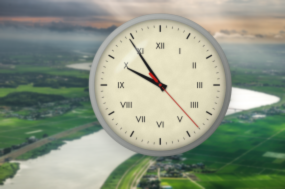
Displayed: **9:54:23**
